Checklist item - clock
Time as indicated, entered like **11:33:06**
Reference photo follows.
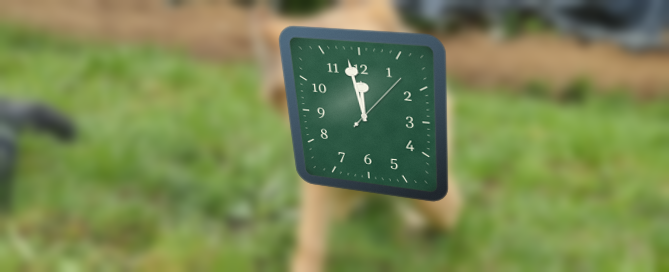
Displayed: **11:58:07**
